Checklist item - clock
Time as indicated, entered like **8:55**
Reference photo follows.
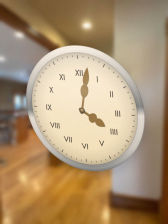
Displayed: **4:02**
